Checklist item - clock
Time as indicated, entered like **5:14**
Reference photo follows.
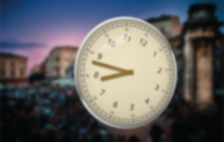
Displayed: **7:43**
